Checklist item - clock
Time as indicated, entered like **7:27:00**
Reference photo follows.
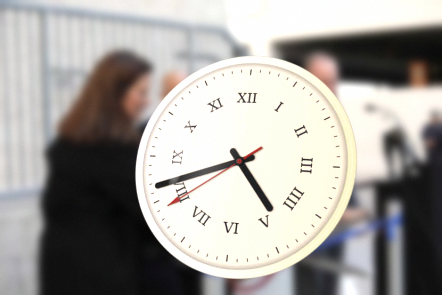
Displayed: **4:41:39**
